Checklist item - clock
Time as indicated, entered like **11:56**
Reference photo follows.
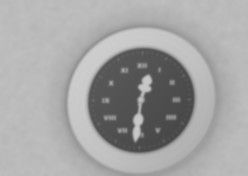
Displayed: **12:31**
